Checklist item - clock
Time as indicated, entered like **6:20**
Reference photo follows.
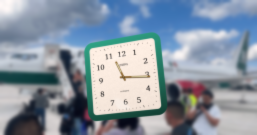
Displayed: **11:16**
